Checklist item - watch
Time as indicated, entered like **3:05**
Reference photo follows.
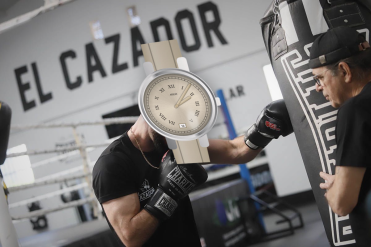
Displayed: **2:07**
